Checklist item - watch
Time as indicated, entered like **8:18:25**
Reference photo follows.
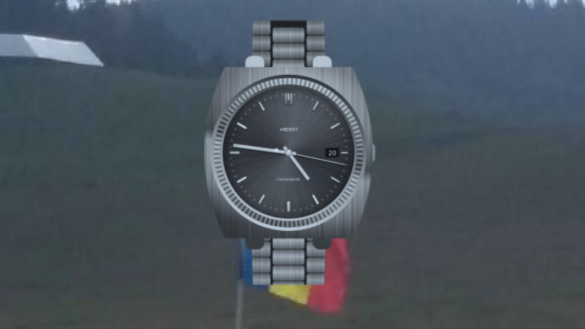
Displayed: **4:46:17**
